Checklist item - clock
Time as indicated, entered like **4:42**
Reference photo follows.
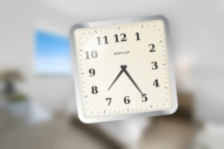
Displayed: **7:25**
